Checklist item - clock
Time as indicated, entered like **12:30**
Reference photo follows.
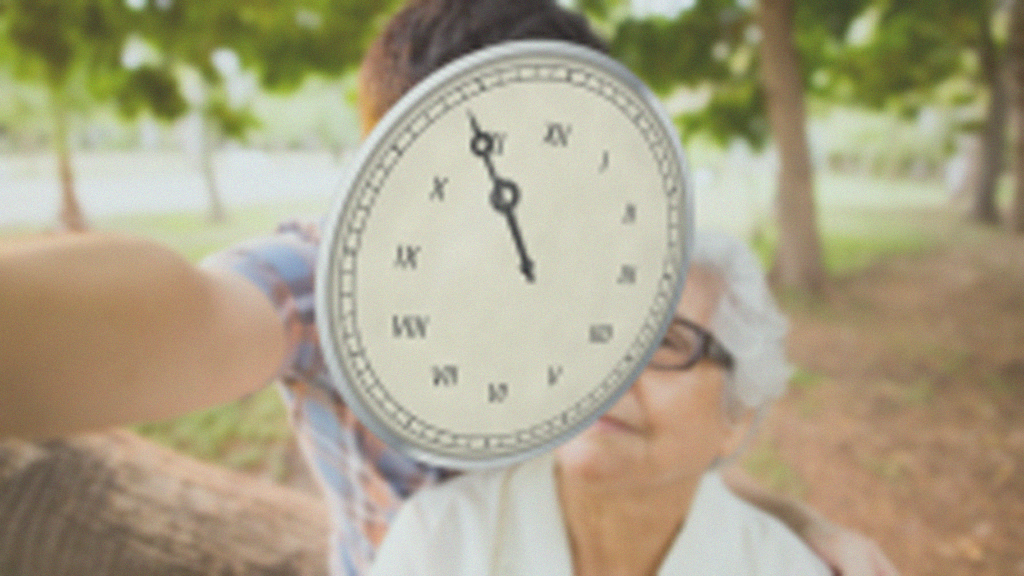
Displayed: **10:54**
